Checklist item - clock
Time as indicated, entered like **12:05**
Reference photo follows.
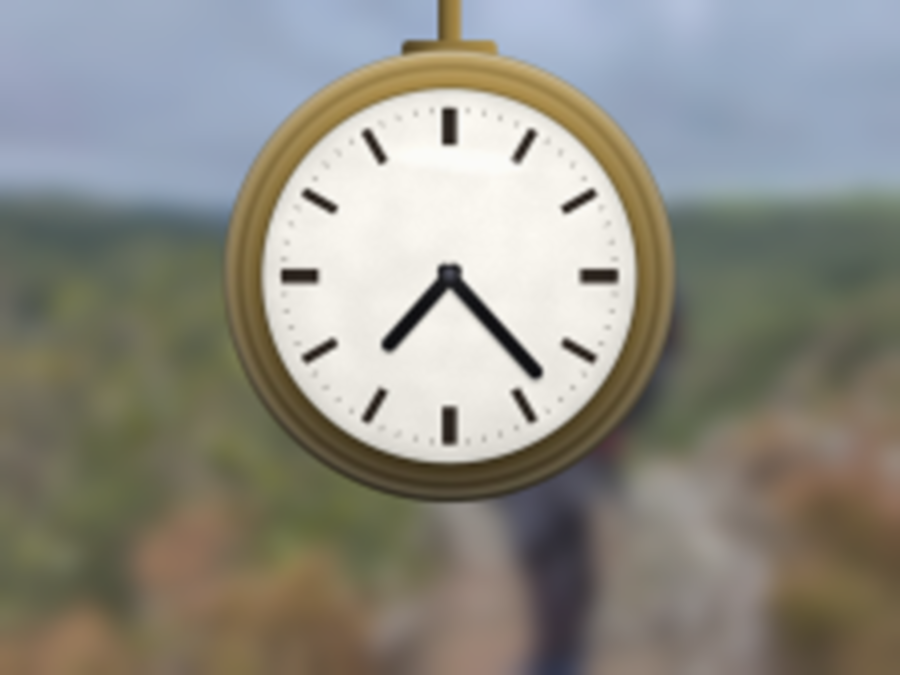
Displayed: **7:23**
